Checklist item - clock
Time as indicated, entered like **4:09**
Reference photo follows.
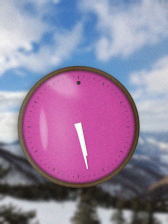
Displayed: **5:28**
